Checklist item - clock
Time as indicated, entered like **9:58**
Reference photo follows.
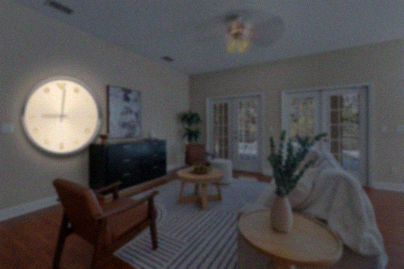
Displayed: **9:01**
